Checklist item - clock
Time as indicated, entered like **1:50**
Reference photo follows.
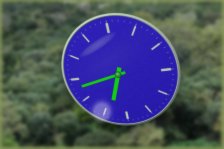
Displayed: **6:43**
